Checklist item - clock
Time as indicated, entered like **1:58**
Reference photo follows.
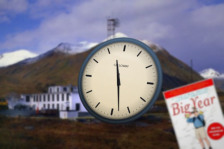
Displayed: **11:28**
